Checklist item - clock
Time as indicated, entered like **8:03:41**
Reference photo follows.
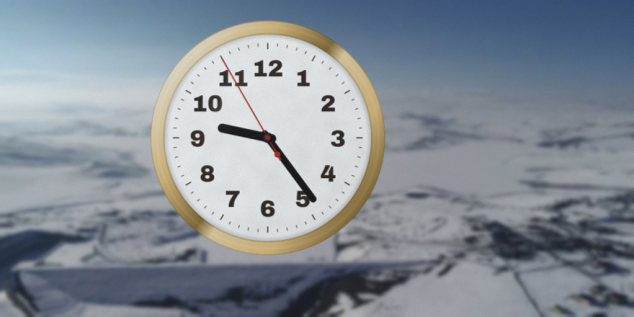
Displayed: **9:23:55**
